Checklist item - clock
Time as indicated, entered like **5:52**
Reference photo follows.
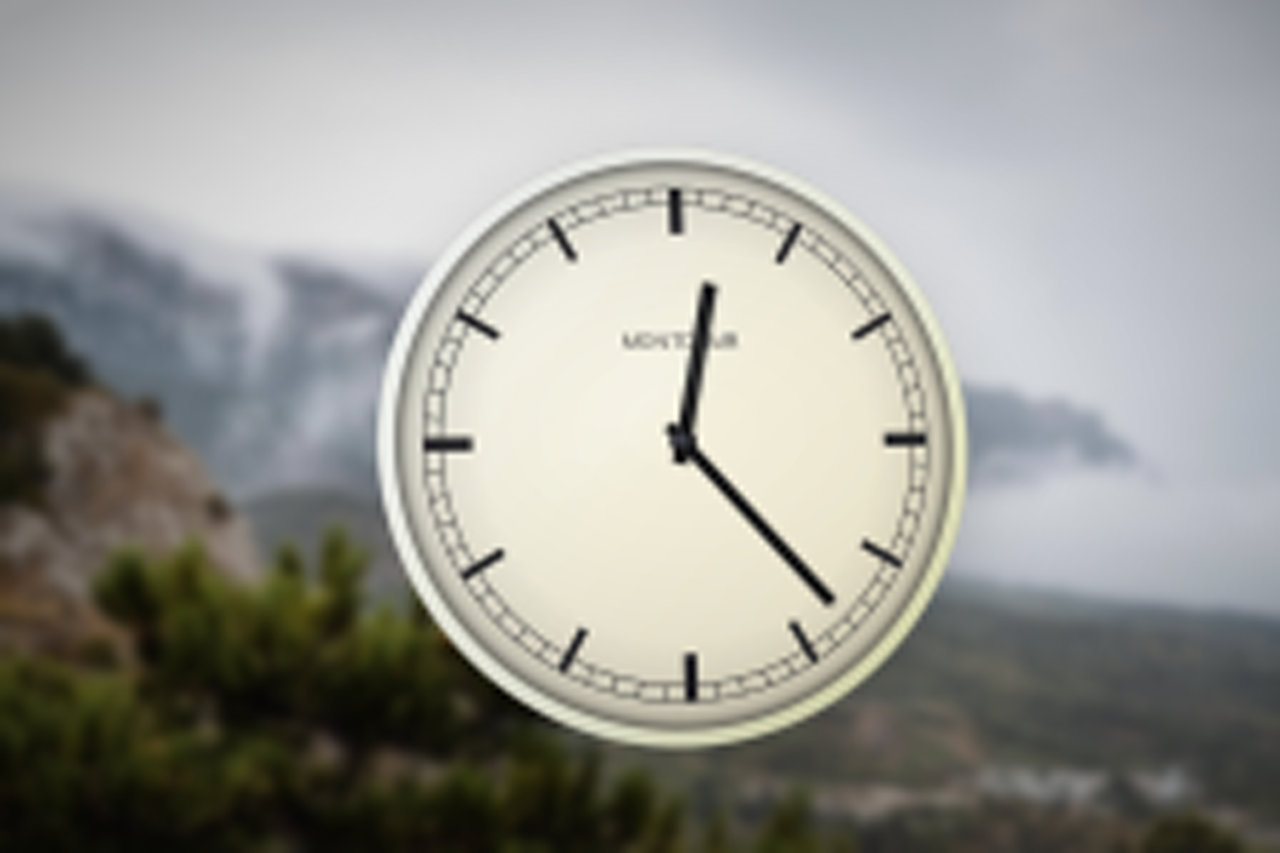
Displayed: **12:23**
